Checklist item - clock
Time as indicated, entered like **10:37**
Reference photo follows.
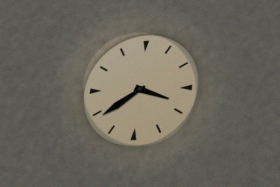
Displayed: **3:39**
